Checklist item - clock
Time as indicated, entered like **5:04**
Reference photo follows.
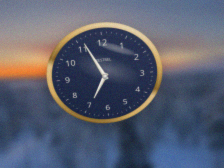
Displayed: **6:56**
